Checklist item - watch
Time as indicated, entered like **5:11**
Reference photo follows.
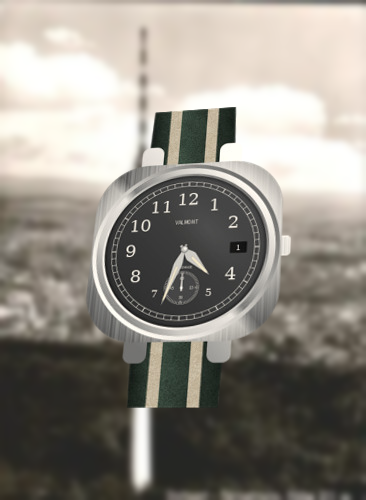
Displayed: **4:33**
